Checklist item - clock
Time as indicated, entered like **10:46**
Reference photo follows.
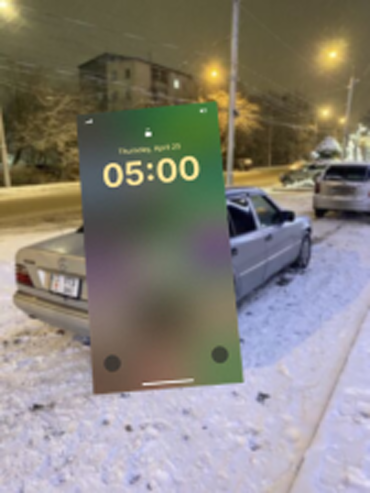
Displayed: **5:00**
